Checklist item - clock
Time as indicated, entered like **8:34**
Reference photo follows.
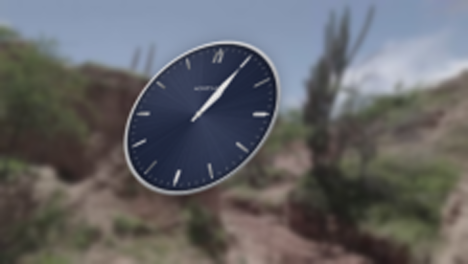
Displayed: **1:05**
